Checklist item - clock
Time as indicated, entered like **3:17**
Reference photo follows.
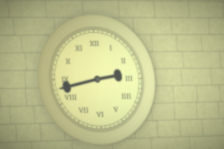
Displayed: **2:43**
